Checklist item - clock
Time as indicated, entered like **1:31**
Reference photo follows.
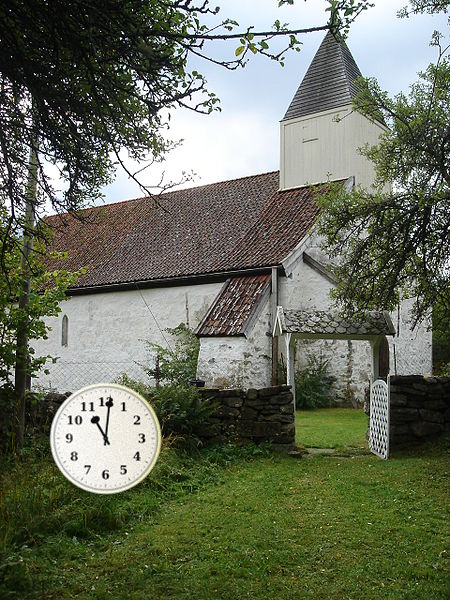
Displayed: **11:01**
